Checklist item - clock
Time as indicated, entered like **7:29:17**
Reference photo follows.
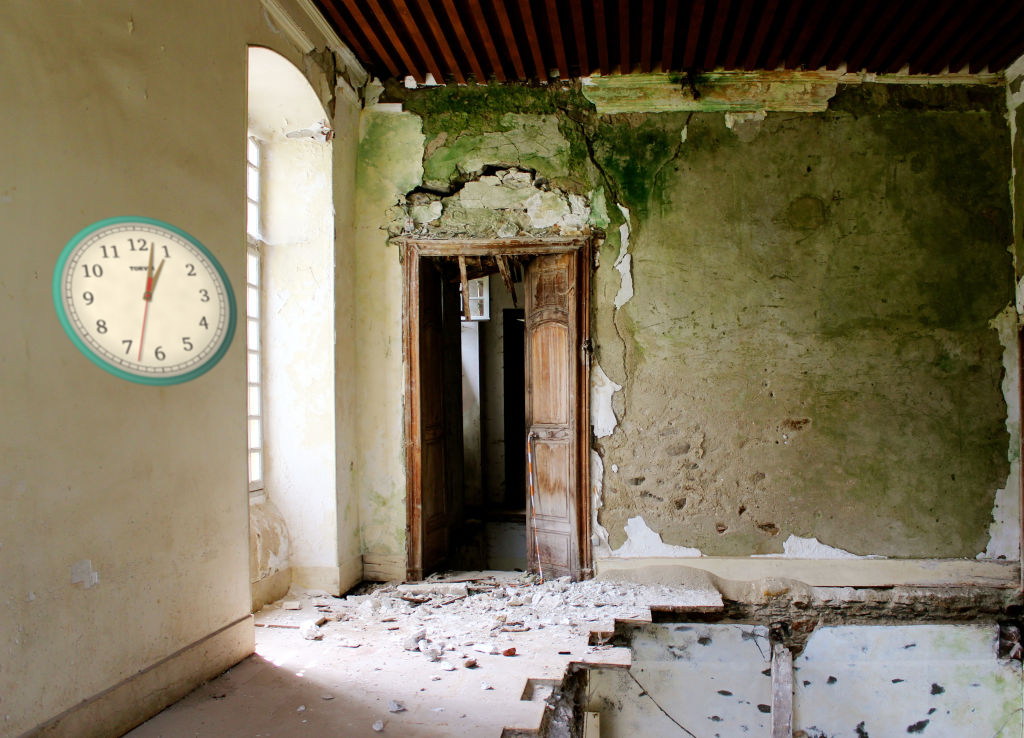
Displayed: **1:02:33**
